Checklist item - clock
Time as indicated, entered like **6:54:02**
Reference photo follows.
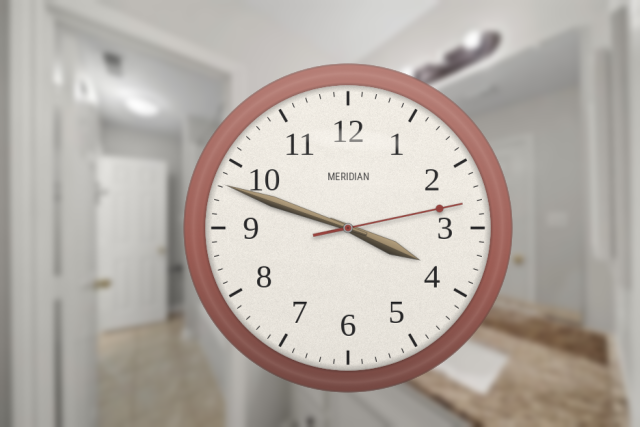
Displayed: **3:48:13**
